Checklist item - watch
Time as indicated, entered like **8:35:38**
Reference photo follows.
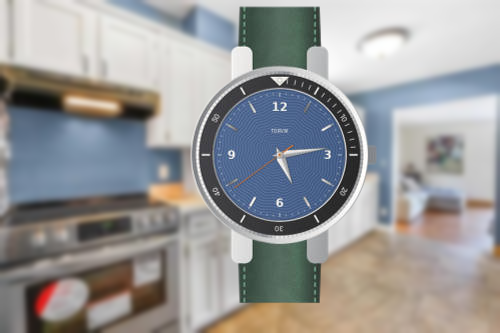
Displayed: **5:13:39**
